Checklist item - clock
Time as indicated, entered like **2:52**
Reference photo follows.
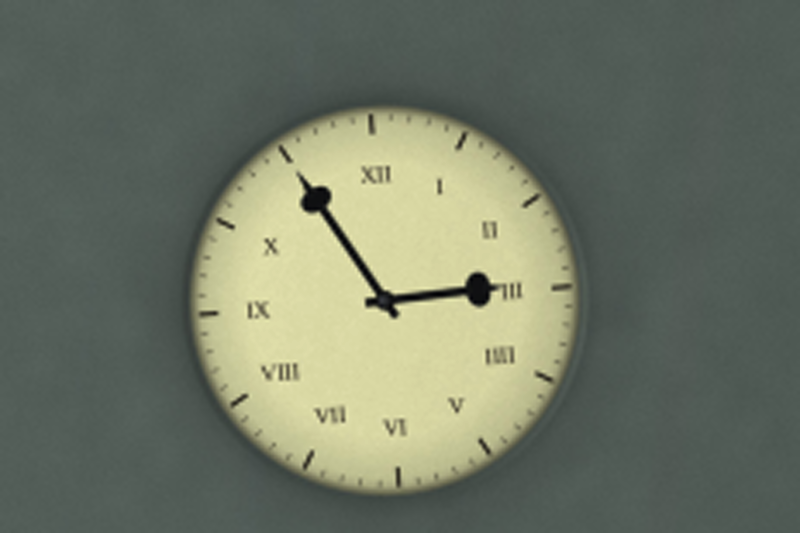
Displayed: **2:55**
